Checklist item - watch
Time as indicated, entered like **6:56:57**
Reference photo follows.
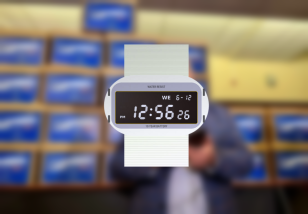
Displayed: **12:56:26**
